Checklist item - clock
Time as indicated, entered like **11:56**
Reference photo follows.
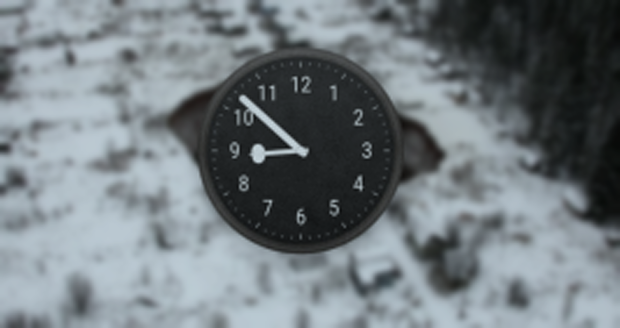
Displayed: **8:52**
